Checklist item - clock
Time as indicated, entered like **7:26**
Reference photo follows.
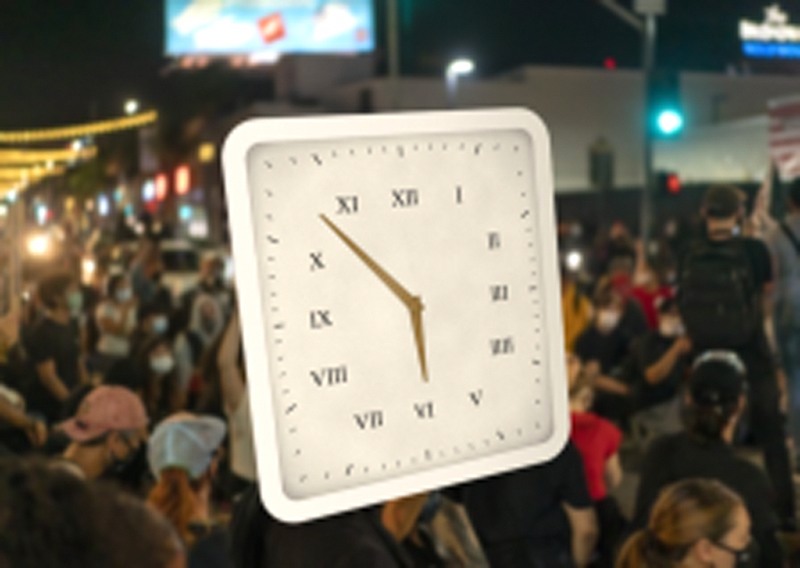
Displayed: **5:53**
